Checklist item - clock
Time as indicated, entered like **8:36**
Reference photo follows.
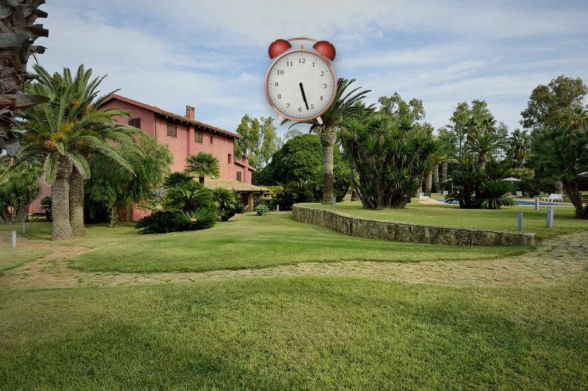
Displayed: **5:27**
